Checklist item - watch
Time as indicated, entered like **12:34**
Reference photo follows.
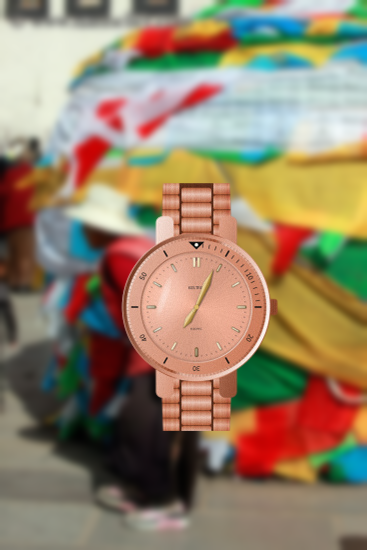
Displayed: **7:04**
